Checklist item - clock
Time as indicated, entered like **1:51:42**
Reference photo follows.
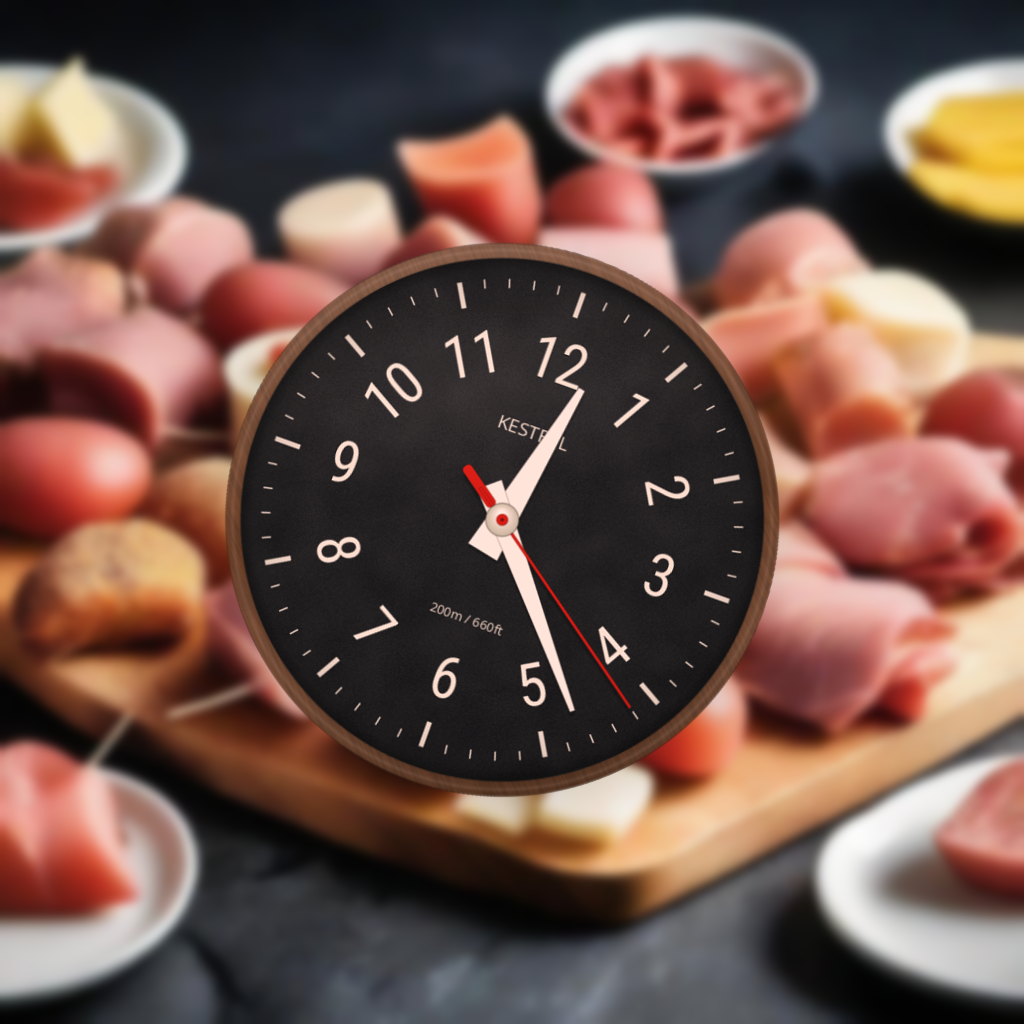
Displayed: **12:23:21**
